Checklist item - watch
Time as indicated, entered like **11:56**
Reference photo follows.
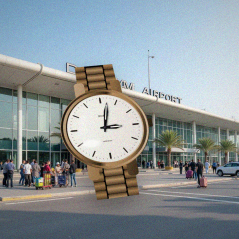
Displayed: **3:02**
